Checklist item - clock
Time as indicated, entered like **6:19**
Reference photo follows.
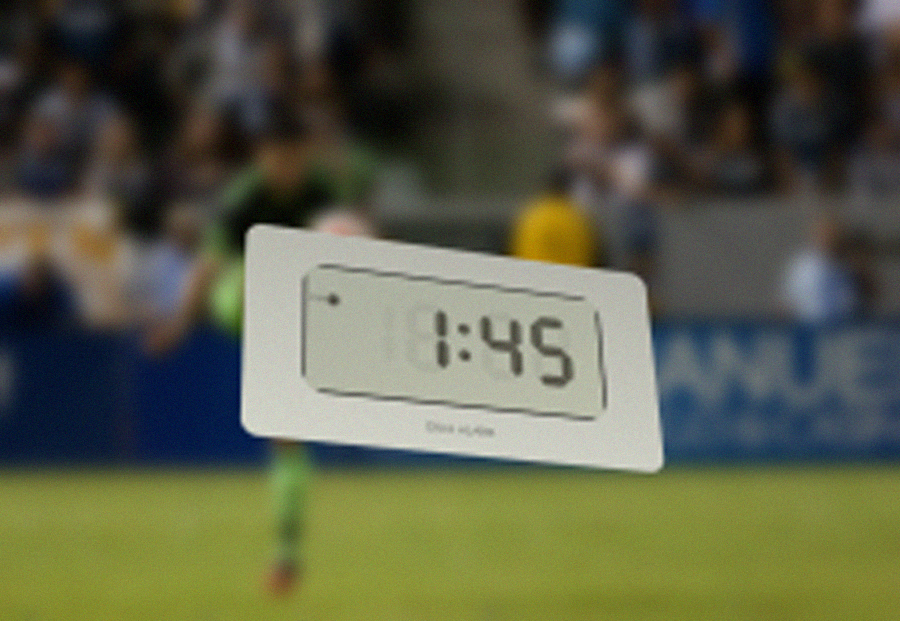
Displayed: **1:45**
